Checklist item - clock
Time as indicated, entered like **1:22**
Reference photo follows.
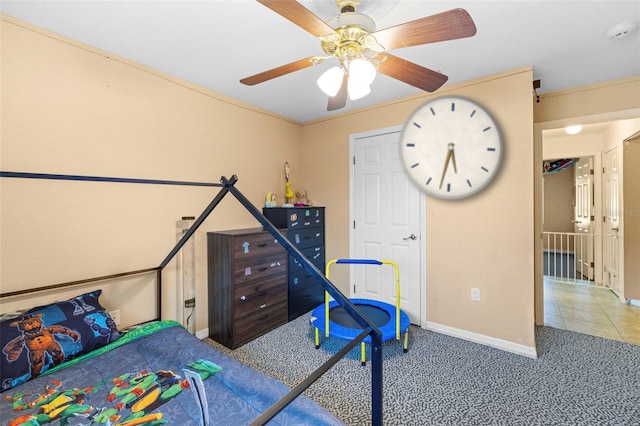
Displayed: **5:32**
